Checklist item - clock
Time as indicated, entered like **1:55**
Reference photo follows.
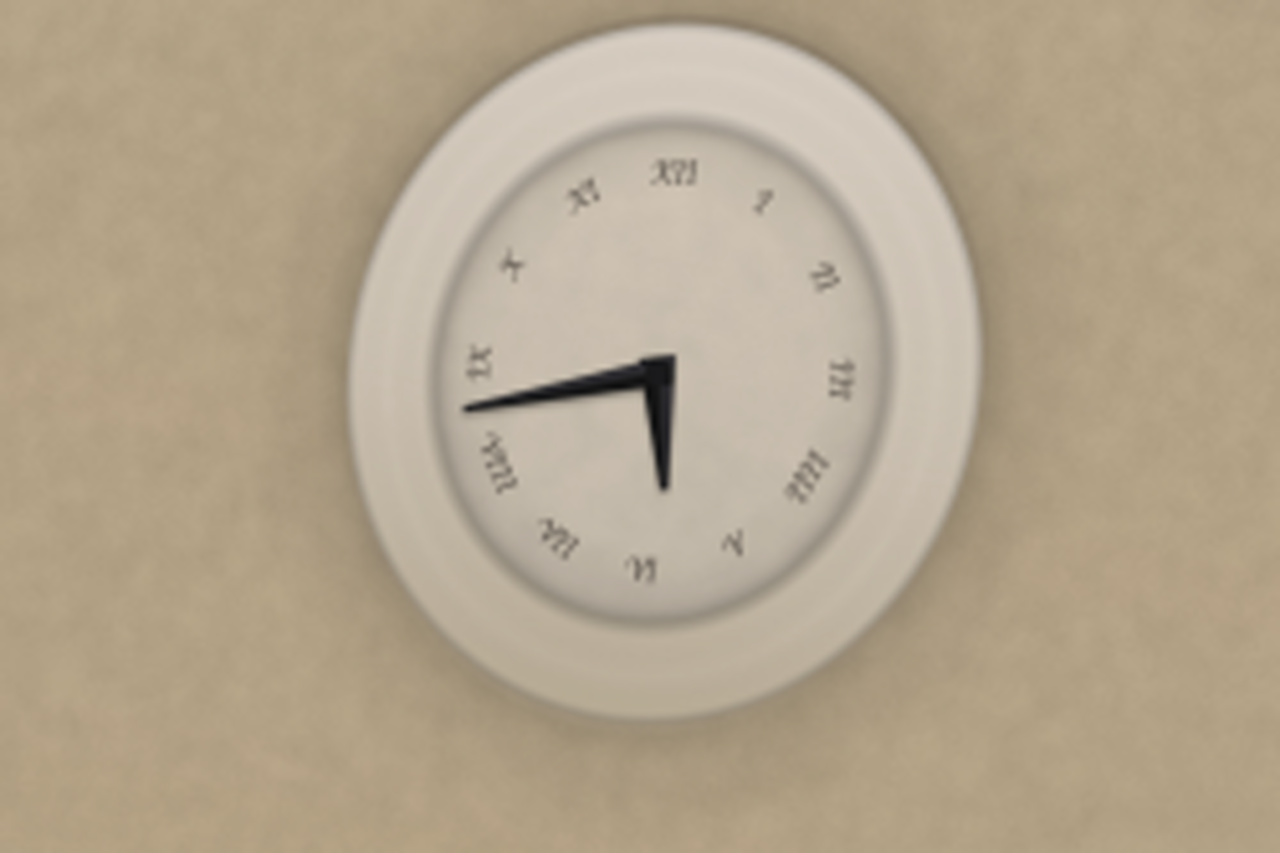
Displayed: **5:43**
